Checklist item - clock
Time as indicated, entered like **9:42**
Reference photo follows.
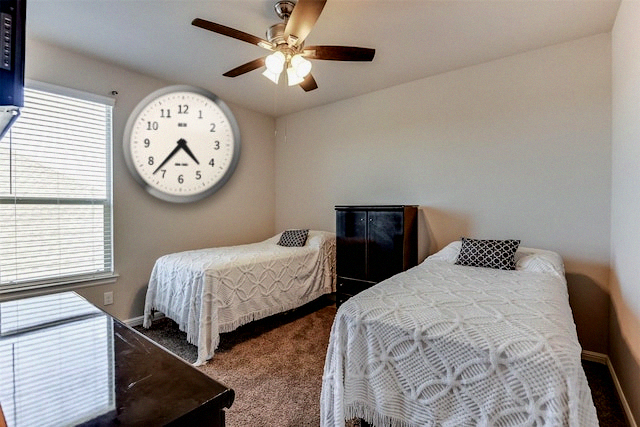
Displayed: **4:37**
